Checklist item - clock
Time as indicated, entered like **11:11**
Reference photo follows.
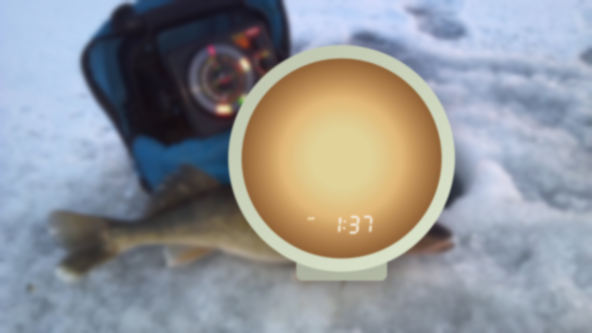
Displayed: **1:37**
